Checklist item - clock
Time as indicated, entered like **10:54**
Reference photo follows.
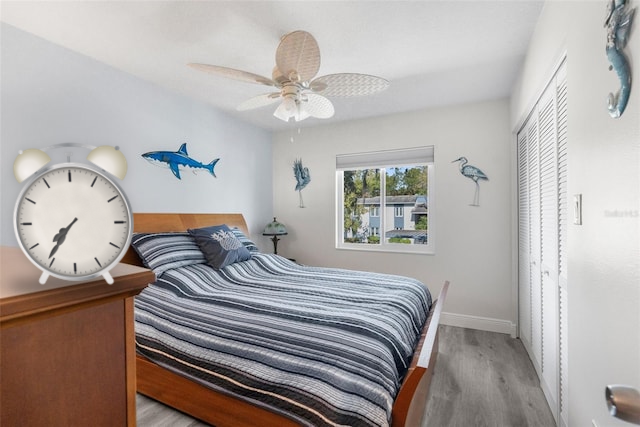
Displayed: **7:36**
